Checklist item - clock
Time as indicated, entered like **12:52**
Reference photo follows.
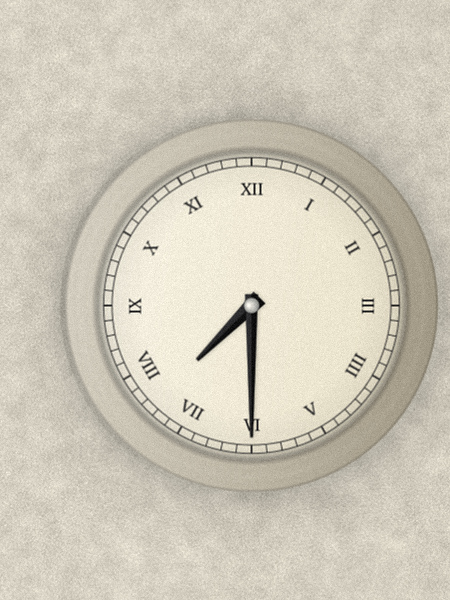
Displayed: **7:30**
